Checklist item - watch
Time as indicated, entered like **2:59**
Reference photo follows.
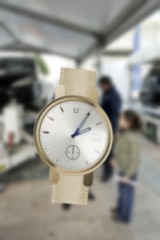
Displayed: **2:05**
